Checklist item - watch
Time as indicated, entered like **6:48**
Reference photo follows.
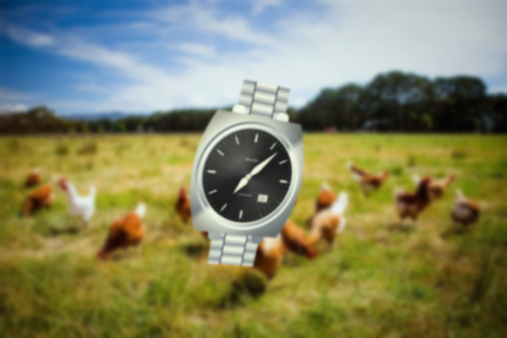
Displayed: **7:07**
